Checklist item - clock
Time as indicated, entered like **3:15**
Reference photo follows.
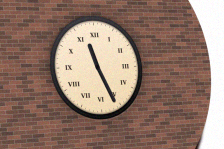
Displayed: **11:26**
